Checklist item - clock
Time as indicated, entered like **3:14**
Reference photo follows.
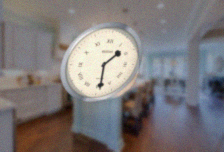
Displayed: **1:29**
